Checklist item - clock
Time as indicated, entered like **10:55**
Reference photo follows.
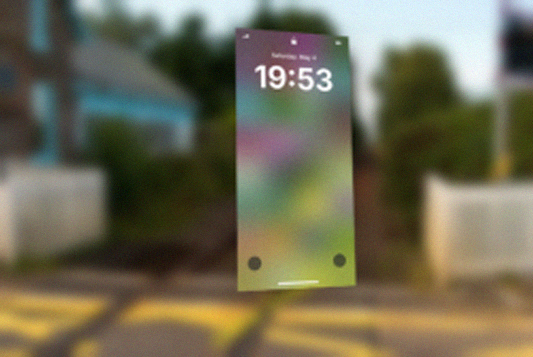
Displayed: **19:53**
